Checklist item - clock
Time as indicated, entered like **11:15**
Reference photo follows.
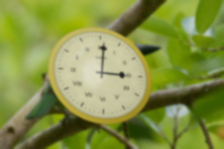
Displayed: **3:01**
